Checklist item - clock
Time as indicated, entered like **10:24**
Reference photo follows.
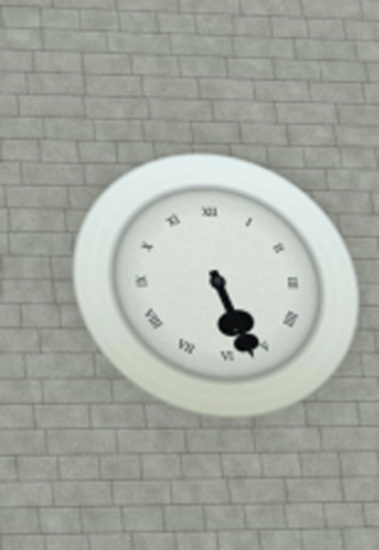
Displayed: **5:27**
